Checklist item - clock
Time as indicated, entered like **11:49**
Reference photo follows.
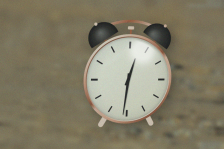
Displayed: **12:31**
